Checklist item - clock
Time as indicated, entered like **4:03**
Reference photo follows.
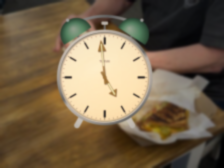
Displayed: **4:59**
